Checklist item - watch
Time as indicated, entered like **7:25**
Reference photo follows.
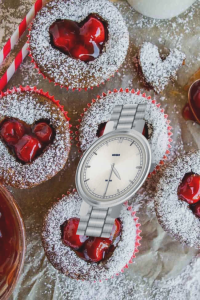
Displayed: **4:30**
